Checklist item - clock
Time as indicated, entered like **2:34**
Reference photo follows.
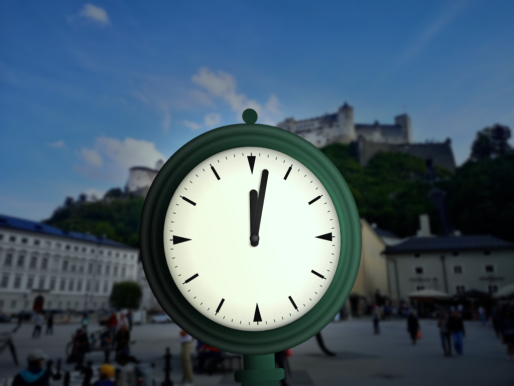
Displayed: **12:02**
